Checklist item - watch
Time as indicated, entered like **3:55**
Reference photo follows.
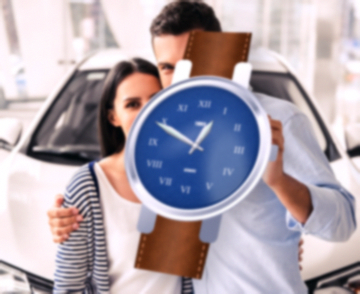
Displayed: **12:49**
